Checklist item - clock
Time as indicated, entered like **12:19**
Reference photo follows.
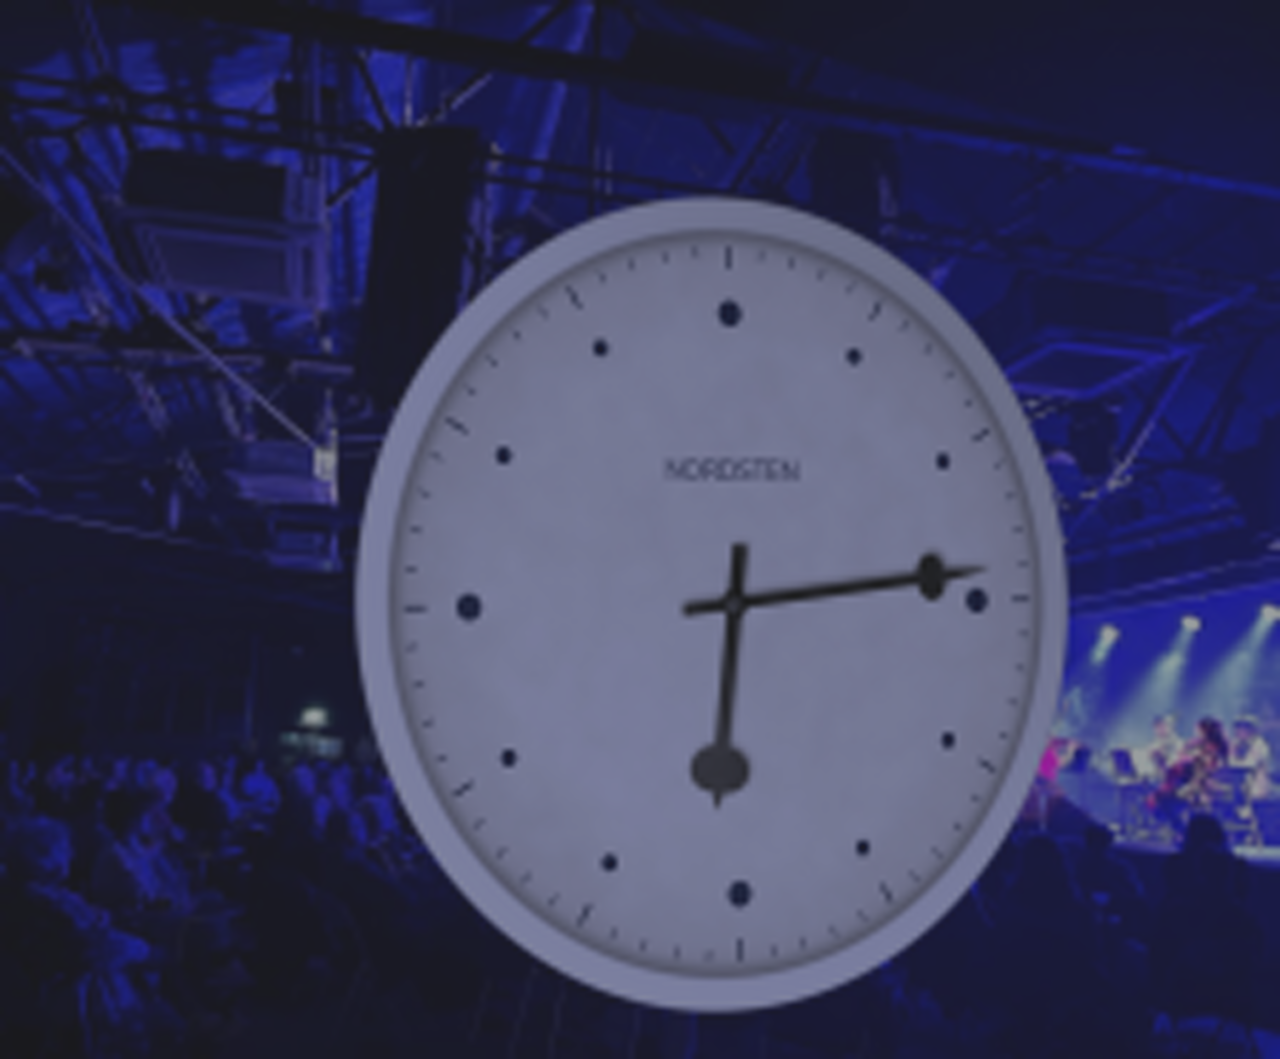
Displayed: **6:14**
